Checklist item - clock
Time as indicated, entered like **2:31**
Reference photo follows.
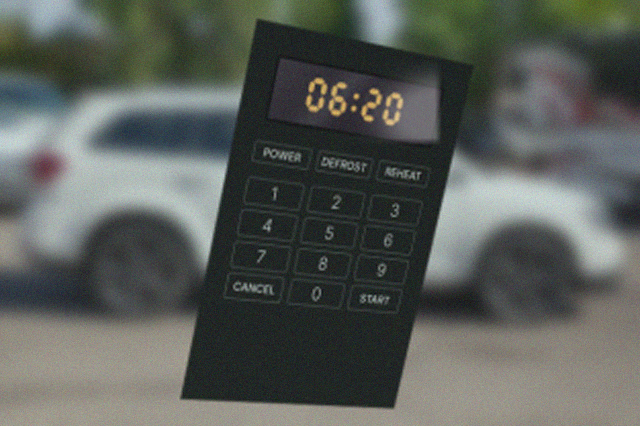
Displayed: **6:20**
